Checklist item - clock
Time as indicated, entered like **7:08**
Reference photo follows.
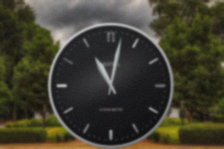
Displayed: **11:02**
